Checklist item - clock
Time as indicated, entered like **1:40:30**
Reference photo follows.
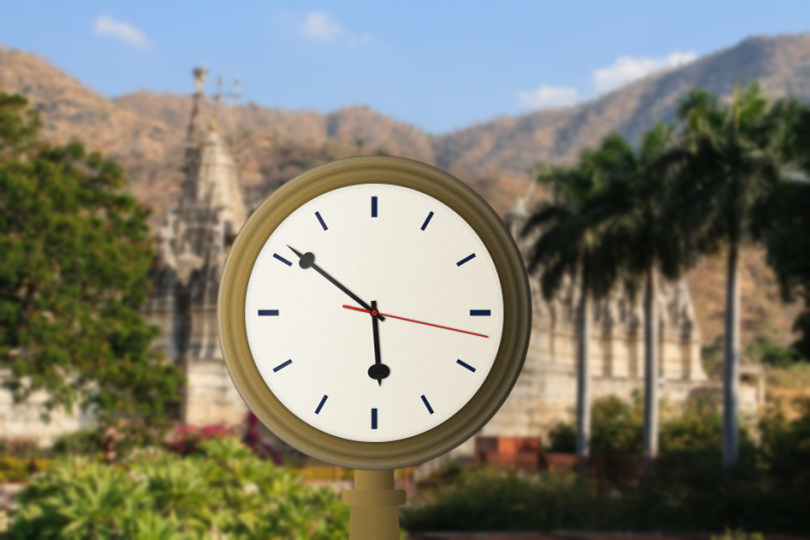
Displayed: **5:51:17**
